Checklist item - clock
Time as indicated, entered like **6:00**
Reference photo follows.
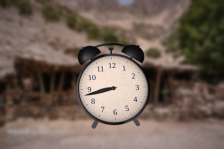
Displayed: **8:43**
